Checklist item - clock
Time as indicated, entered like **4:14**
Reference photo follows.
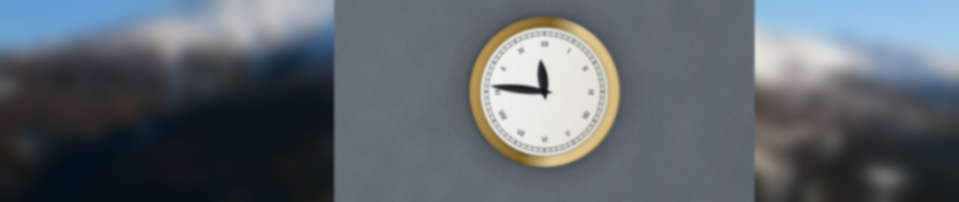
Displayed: **11:46**
